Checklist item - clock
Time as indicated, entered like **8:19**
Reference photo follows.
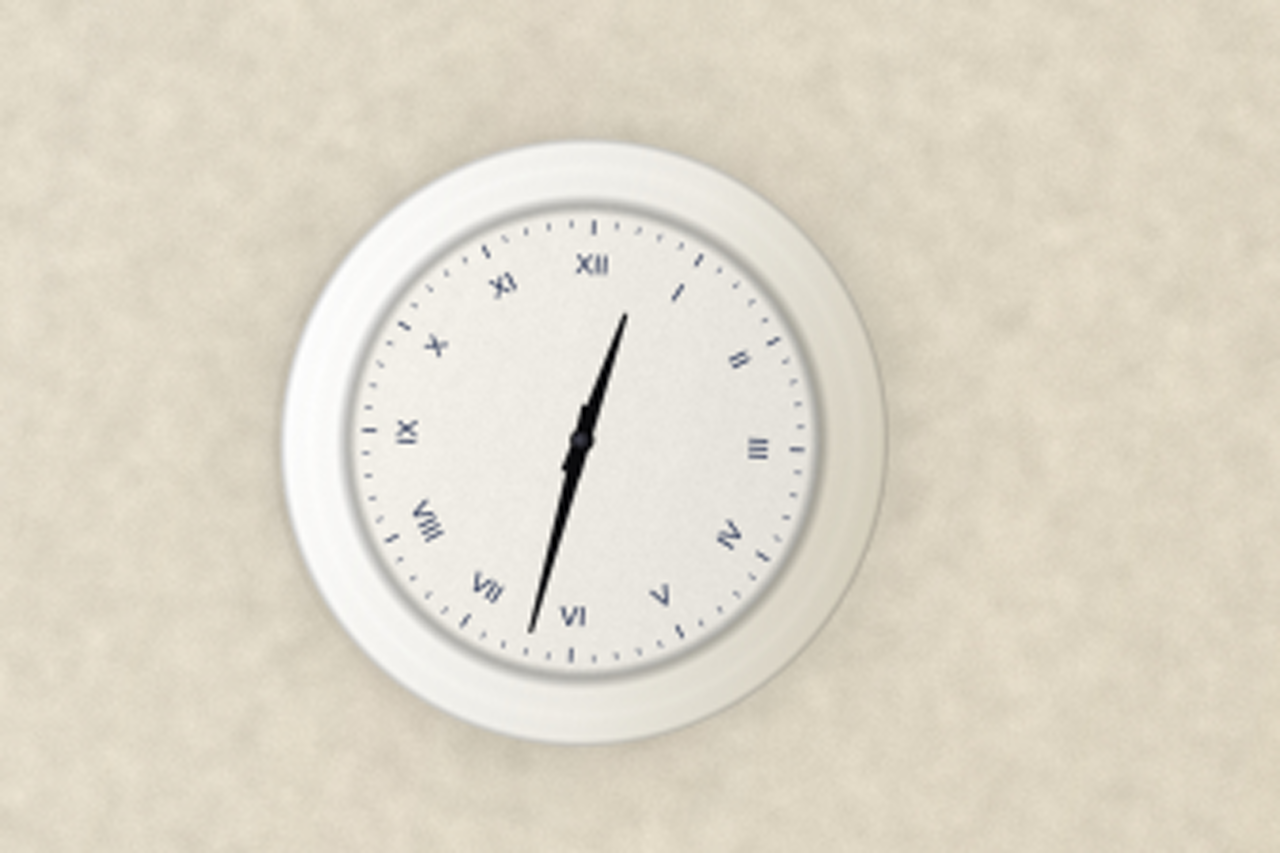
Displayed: **12:32**
